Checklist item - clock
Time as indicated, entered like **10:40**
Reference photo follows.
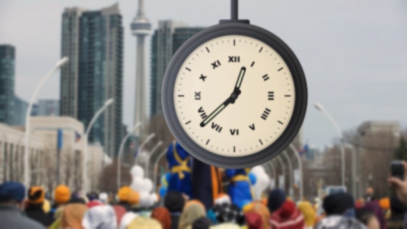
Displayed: **12:38**
